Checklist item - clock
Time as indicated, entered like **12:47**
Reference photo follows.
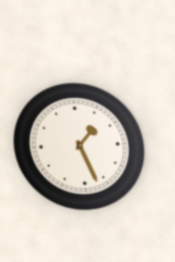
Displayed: **1:27**
